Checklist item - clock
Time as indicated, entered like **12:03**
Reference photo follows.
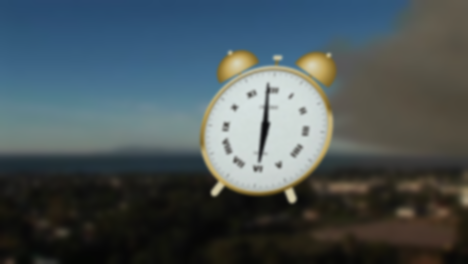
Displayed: **5:59**
